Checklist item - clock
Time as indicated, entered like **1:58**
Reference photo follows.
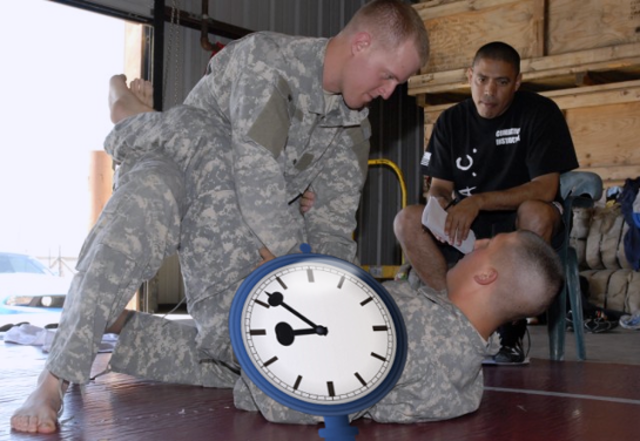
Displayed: **8:52**
